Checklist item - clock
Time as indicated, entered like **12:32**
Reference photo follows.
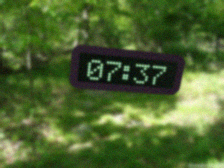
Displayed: **7:37**
